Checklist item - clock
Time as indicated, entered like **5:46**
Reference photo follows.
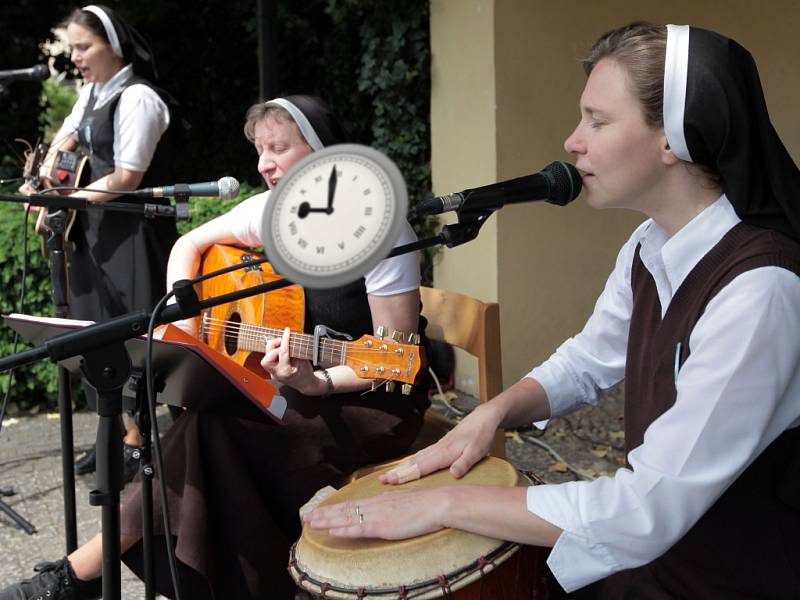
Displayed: **8:59**
